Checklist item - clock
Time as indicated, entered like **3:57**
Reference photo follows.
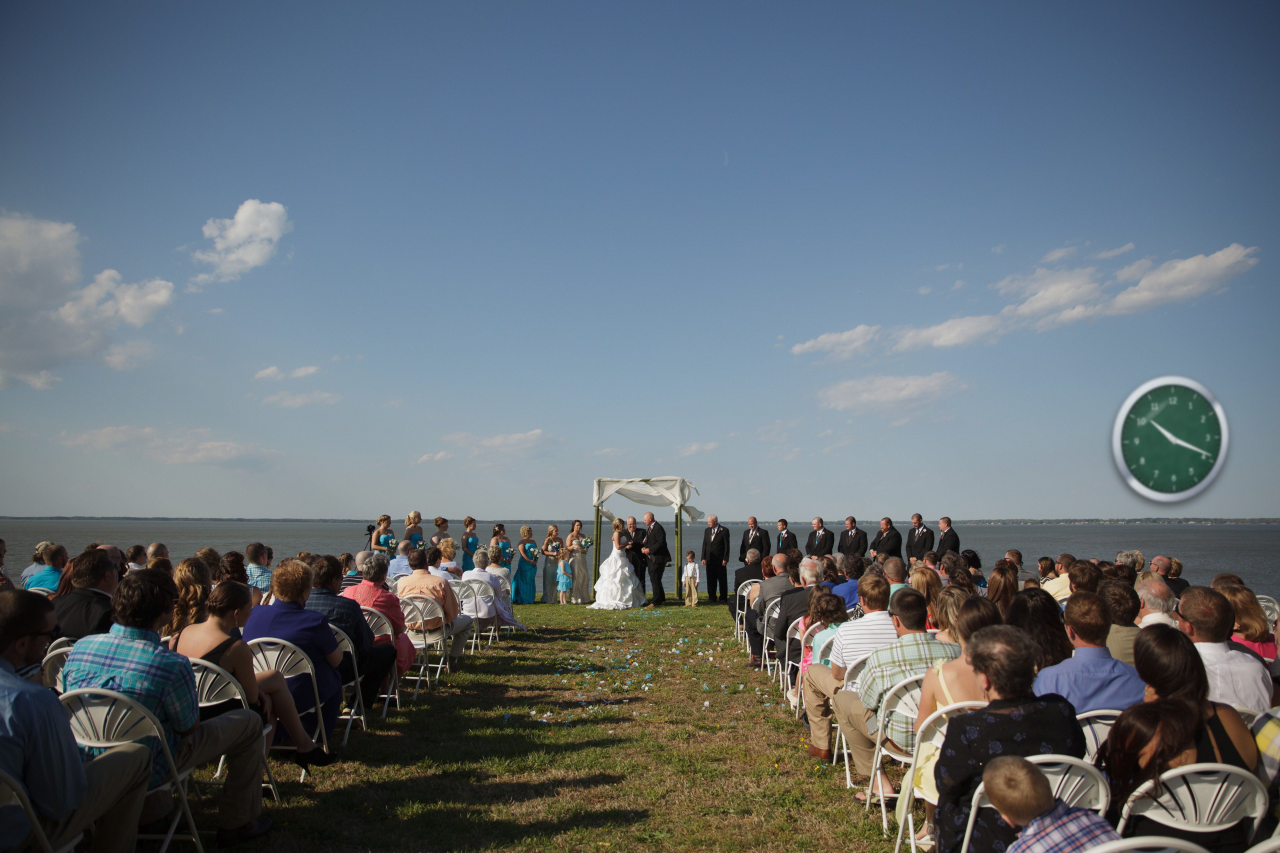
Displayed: **10:19**
